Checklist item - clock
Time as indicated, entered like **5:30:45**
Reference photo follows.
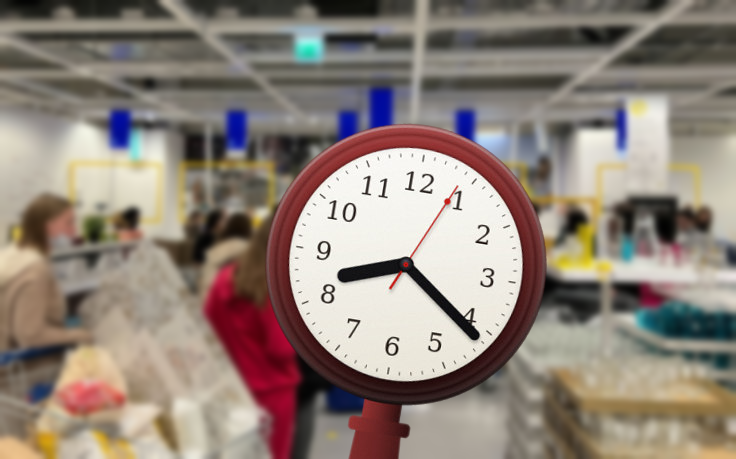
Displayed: **8:21:04**
